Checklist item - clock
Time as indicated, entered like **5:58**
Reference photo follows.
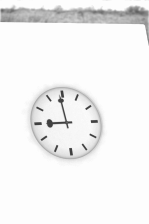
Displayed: **8:59**
